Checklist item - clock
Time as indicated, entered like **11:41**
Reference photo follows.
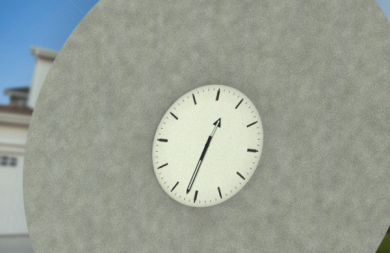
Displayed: **12:32**
